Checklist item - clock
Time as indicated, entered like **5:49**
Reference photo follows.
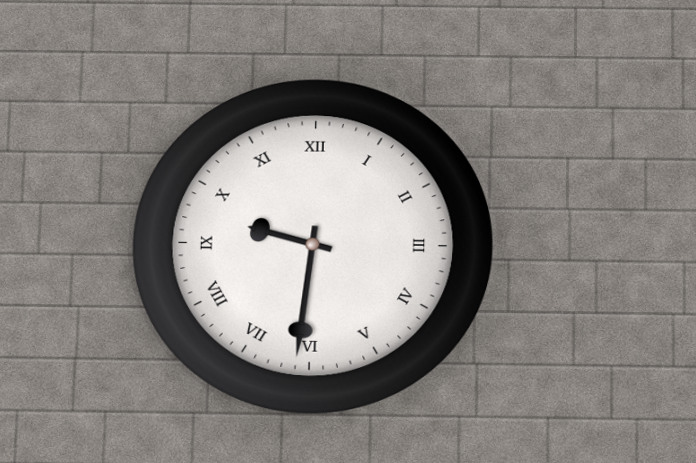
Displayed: **9:31**
